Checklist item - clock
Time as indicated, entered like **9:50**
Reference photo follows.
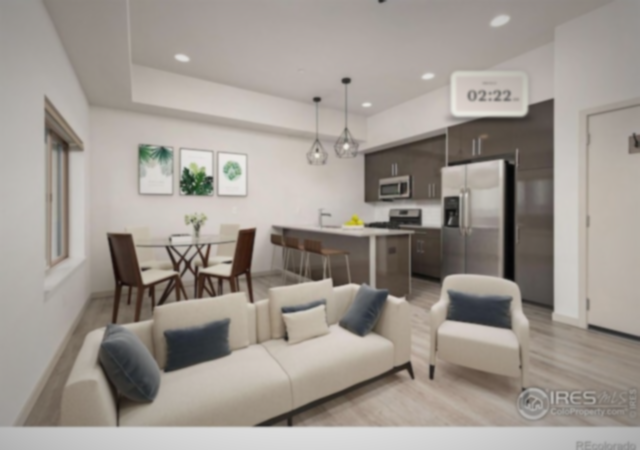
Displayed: **2:22**
